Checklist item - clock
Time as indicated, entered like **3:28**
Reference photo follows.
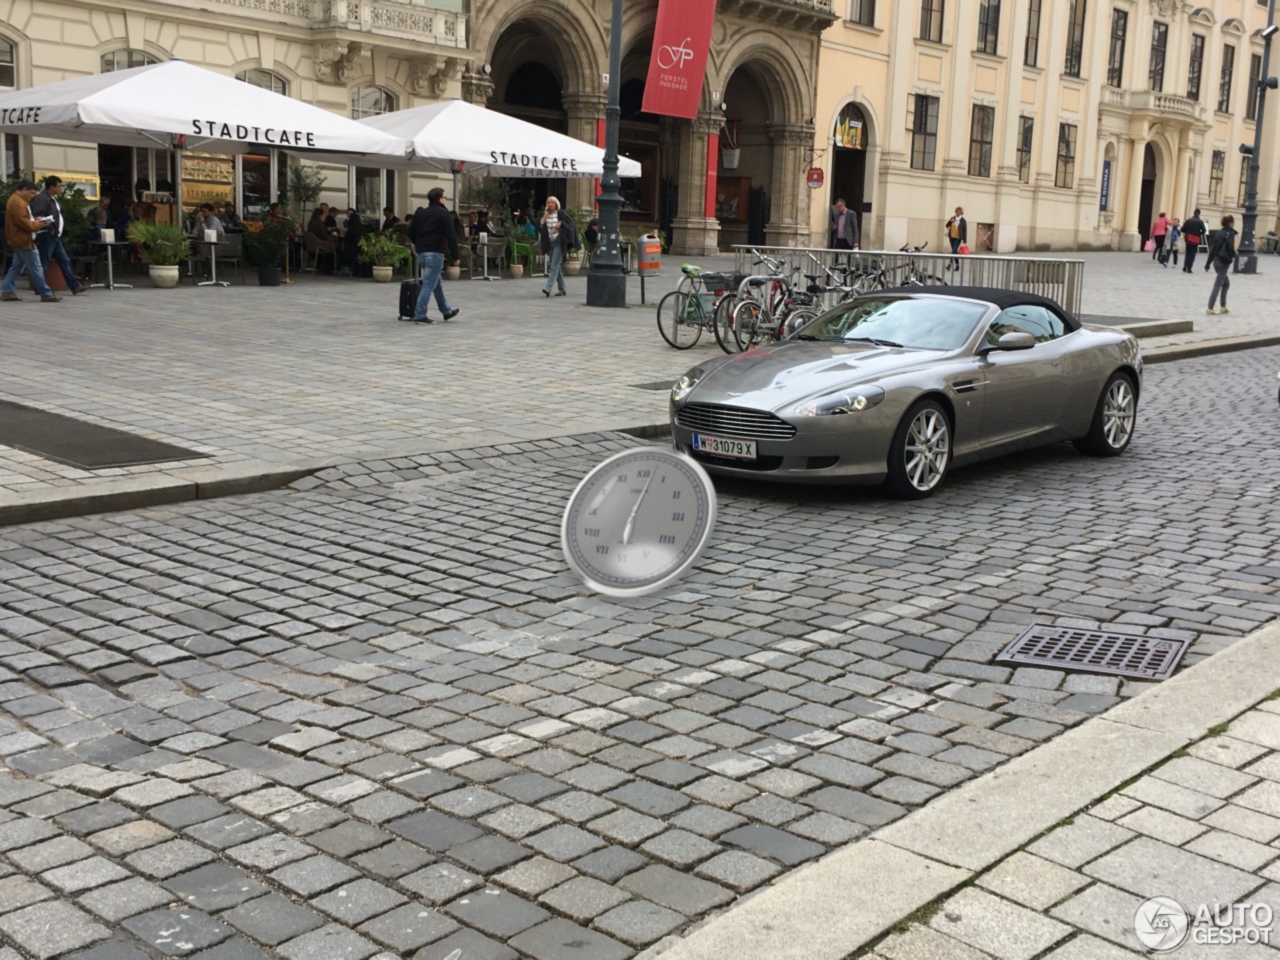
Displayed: **6:02**
